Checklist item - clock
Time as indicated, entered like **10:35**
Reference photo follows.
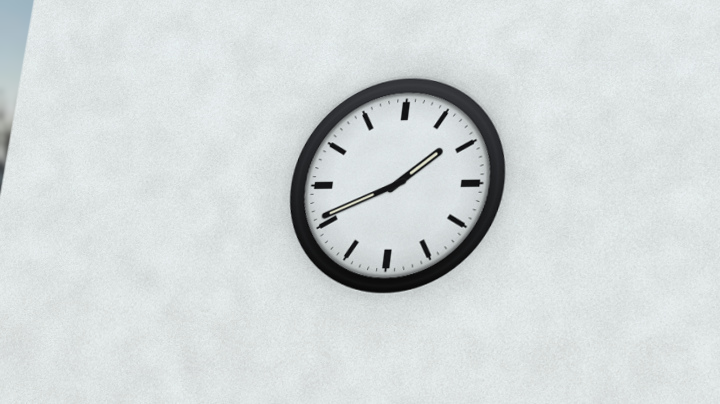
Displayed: **1:41**
